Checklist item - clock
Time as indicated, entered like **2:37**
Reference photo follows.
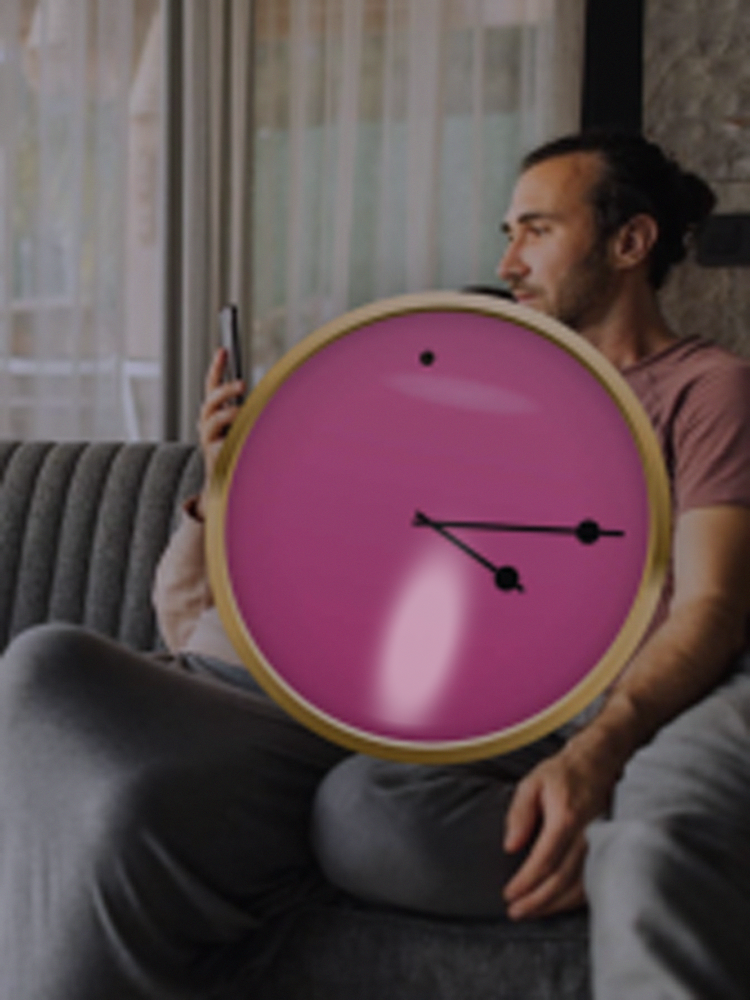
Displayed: **4:16**
